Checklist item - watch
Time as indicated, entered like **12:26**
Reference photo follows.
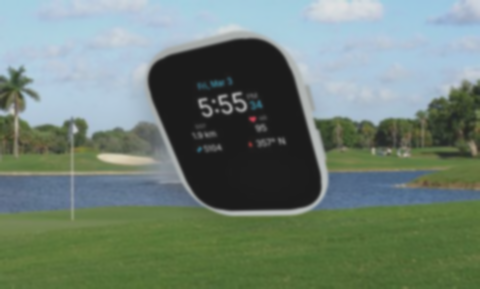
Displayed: **5:55**
